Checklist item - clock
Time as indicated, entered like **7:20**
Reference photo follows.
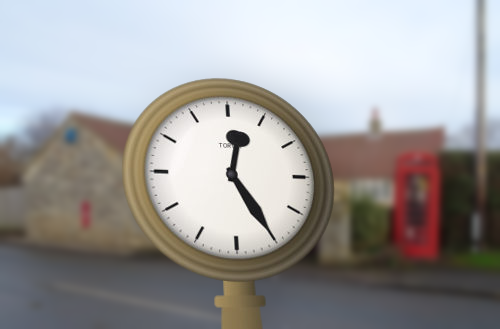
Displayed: **12:25**
